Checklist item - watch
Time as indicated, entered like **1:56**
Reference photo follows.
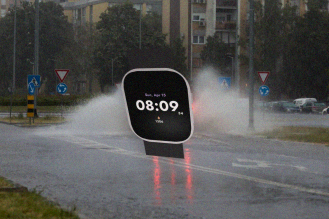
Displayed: **8:09**
